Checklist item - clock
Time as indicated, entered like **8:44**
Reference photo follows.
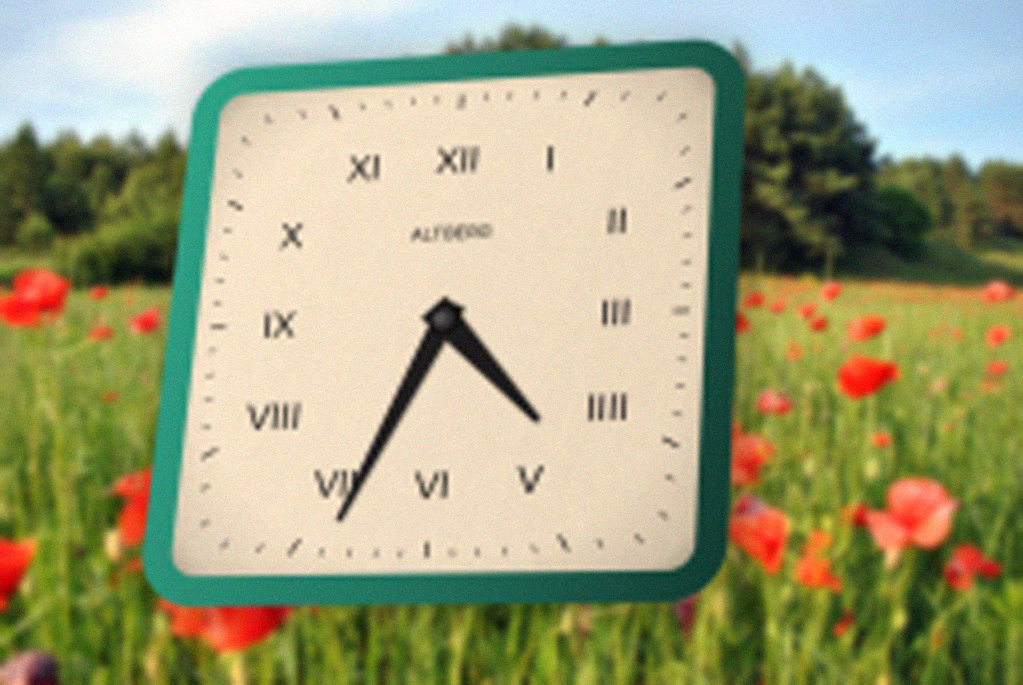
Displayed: **4:34**
